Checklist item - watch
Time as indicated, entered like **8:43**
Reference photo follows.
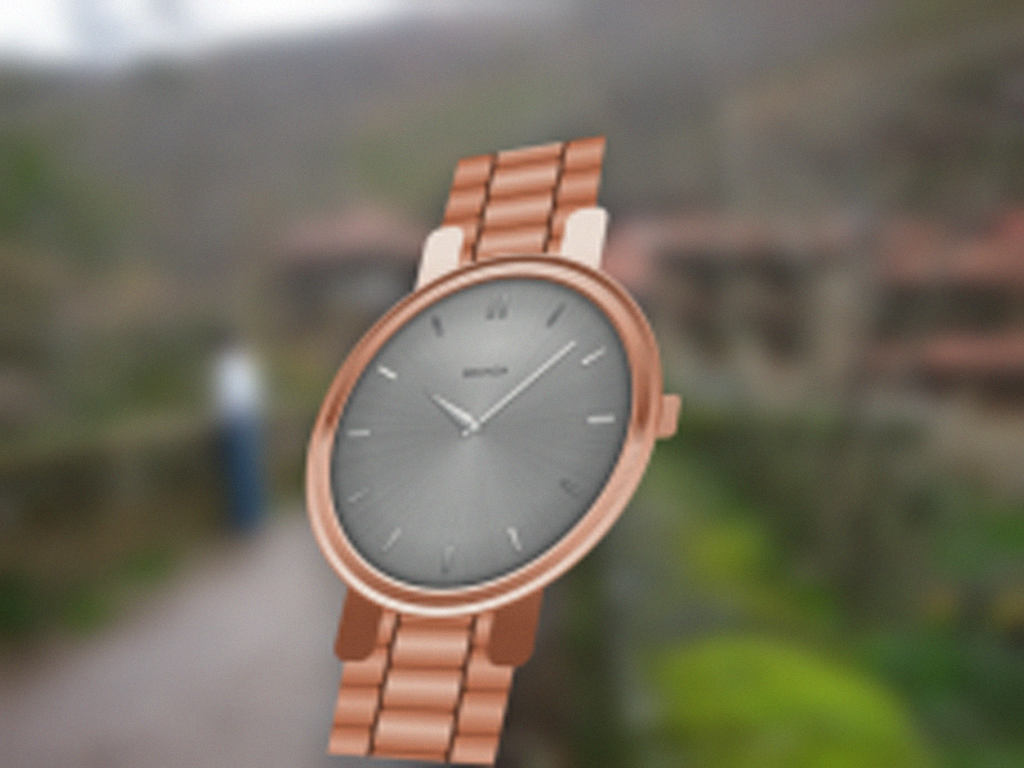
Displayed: **10:08**
